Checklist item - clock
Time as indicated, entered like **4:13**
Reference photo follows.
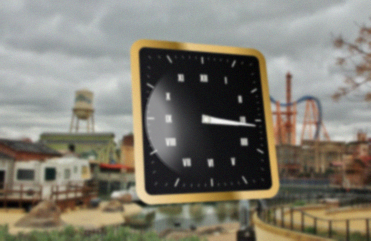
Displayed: **3:16**
